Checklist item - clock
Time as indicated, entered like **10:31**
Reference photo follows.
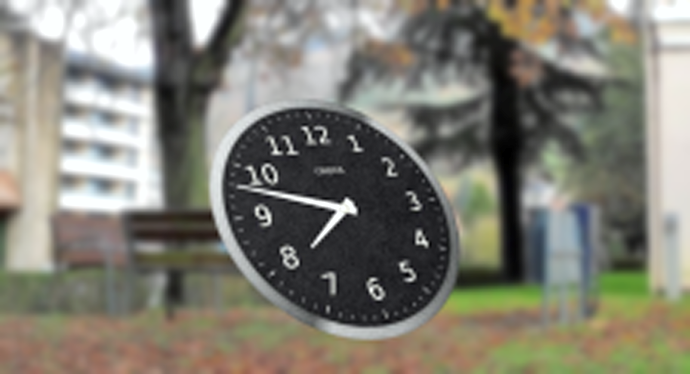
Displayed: **7:48**
